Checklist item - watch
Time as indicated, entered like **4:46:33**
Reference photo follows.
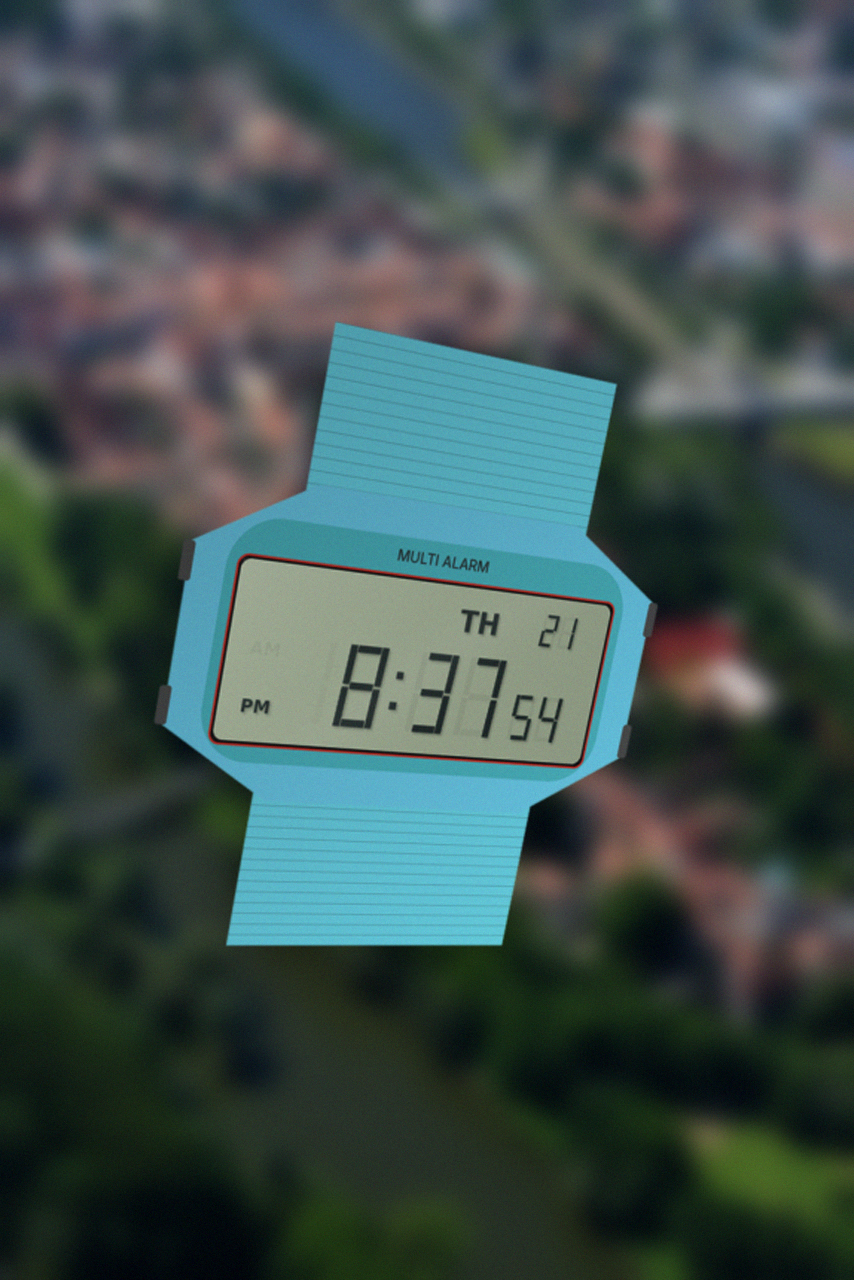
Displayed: **8:37:54**
